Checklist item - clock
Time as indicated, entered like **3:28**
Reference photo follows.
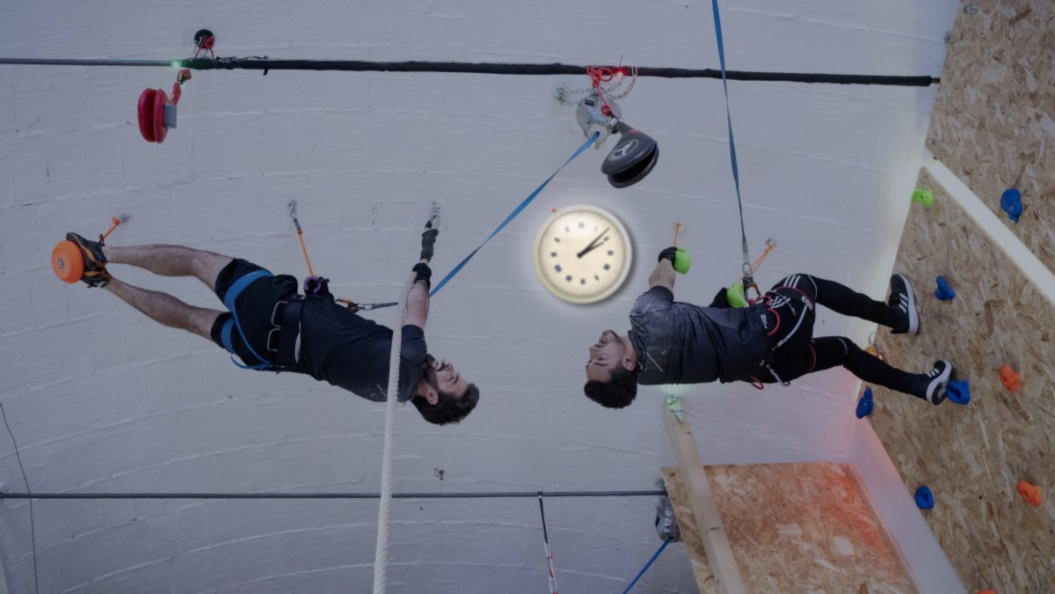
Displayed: **2:08**
